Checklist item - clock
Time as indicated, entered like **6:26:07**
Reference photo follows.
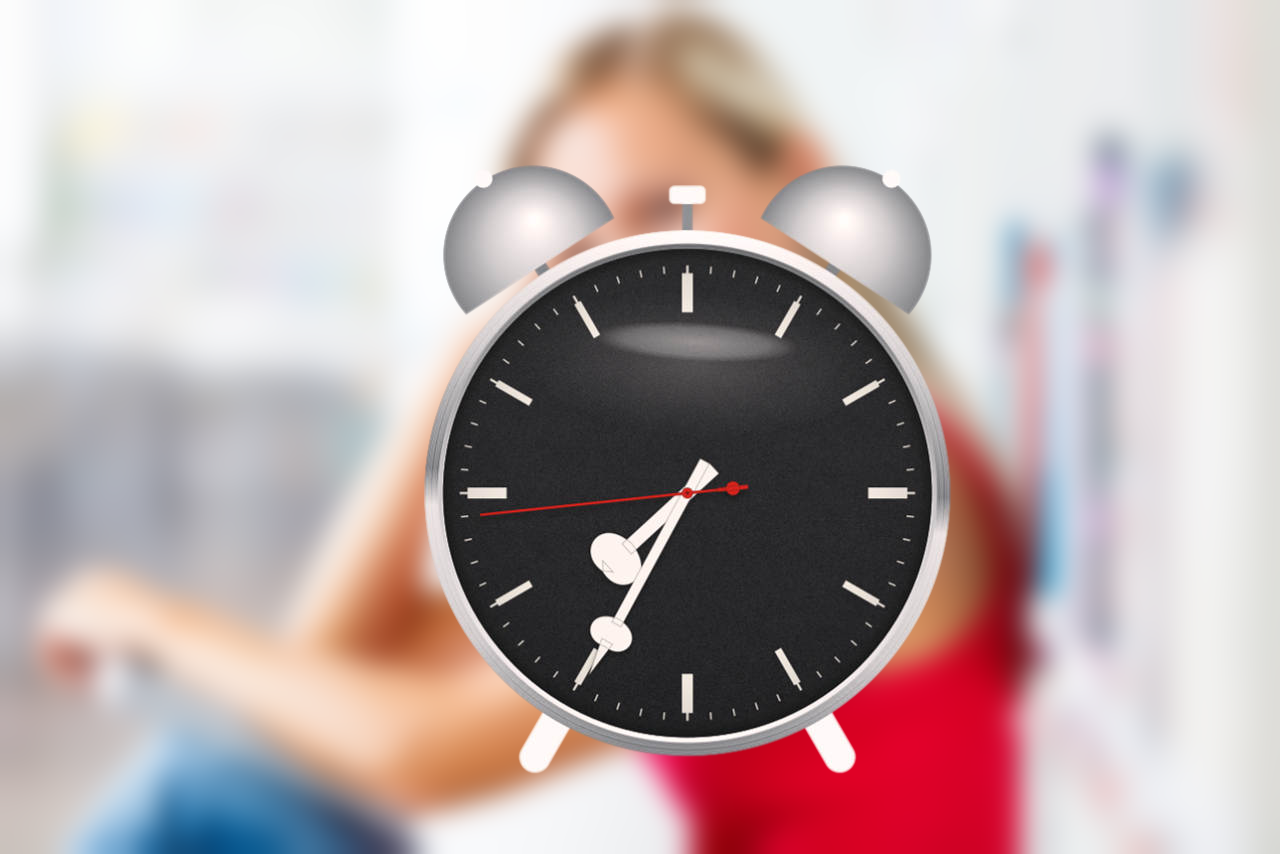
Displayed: **7:34:44**
